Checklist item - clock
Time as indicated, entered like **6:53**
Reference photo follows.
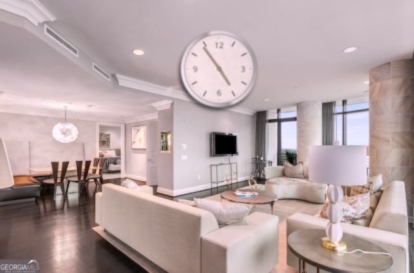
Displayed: **4:54**
